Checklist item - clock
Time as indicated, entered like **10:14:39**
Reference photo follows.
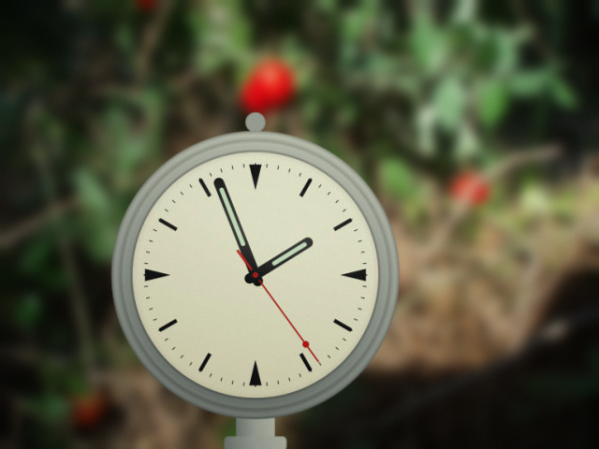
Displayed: **1:56:24**
